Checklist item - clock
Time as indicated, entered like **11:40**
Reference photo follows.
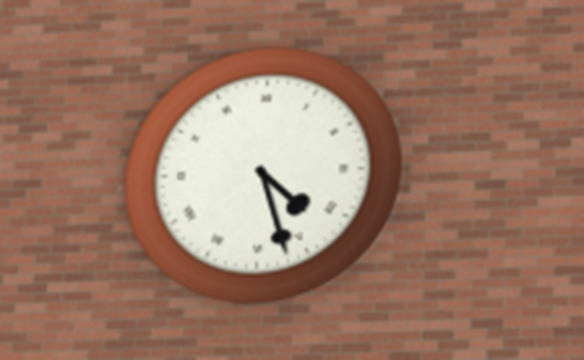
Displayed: **4:27**
